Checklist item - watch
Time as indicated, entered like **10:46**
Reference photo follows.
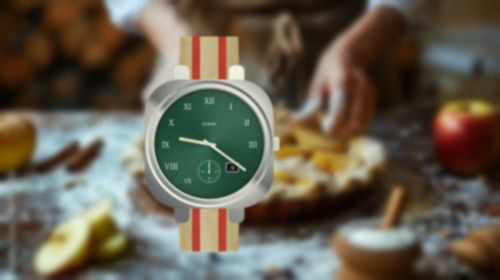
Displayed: **9:21**
